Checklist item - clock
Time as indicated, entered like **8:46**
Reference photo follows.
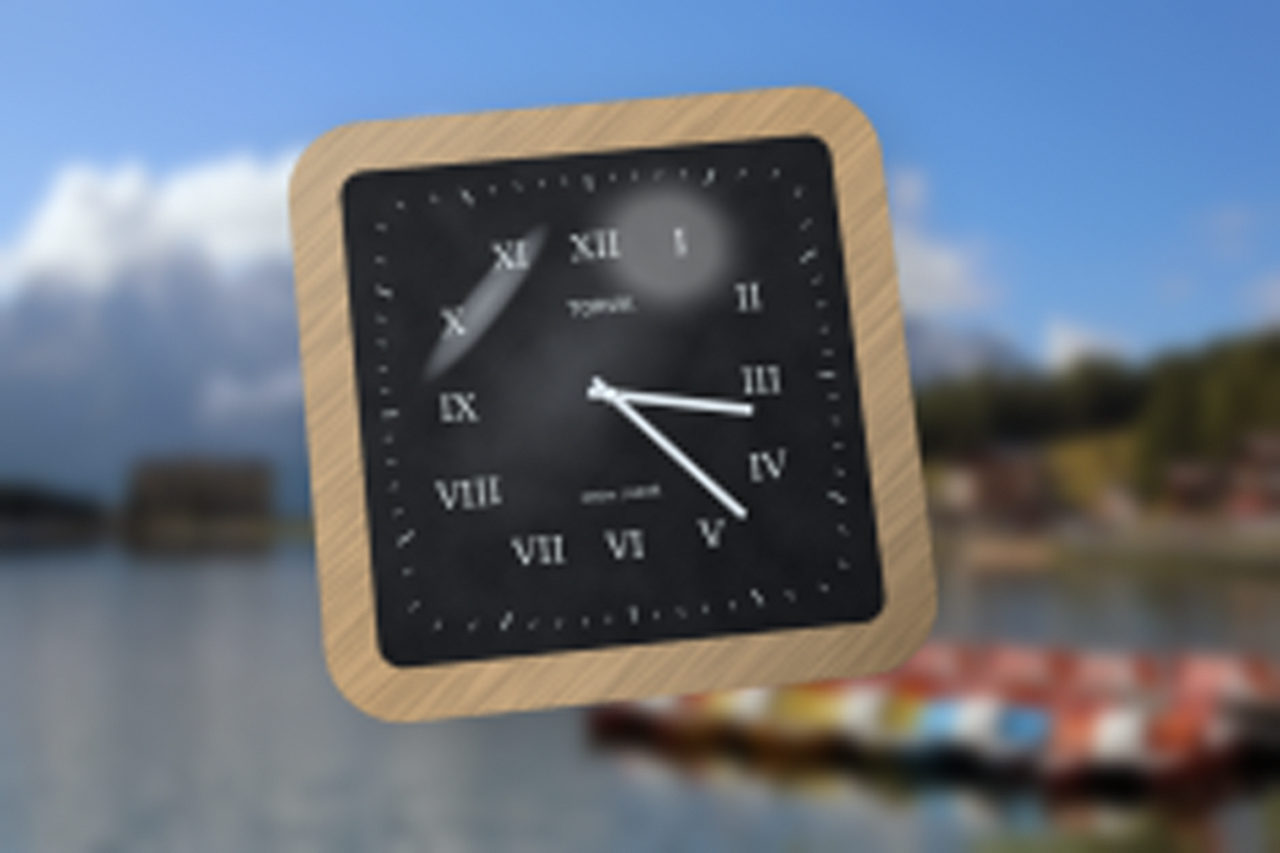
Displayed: **3:23**
